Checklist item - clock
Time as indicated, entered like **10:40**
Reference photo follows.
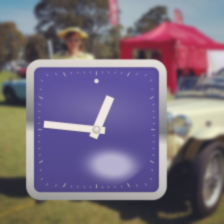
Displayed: **12:46**
